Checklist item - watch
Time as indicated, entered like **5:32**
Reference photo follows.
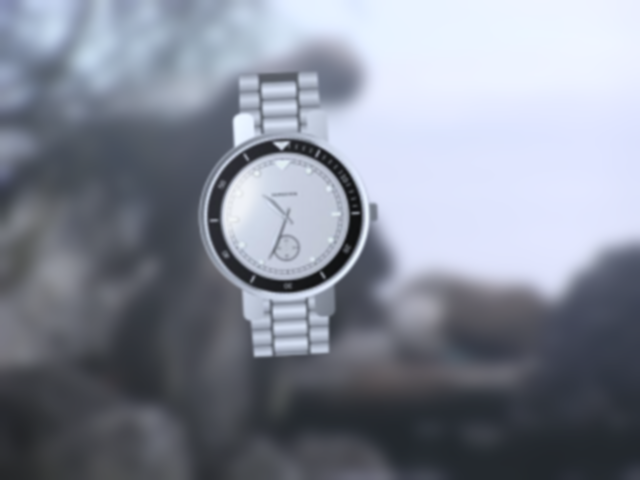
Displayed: **10:34**
